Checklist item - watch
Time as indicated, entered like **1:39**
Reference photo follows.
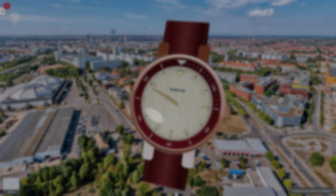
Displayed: **9:49**
